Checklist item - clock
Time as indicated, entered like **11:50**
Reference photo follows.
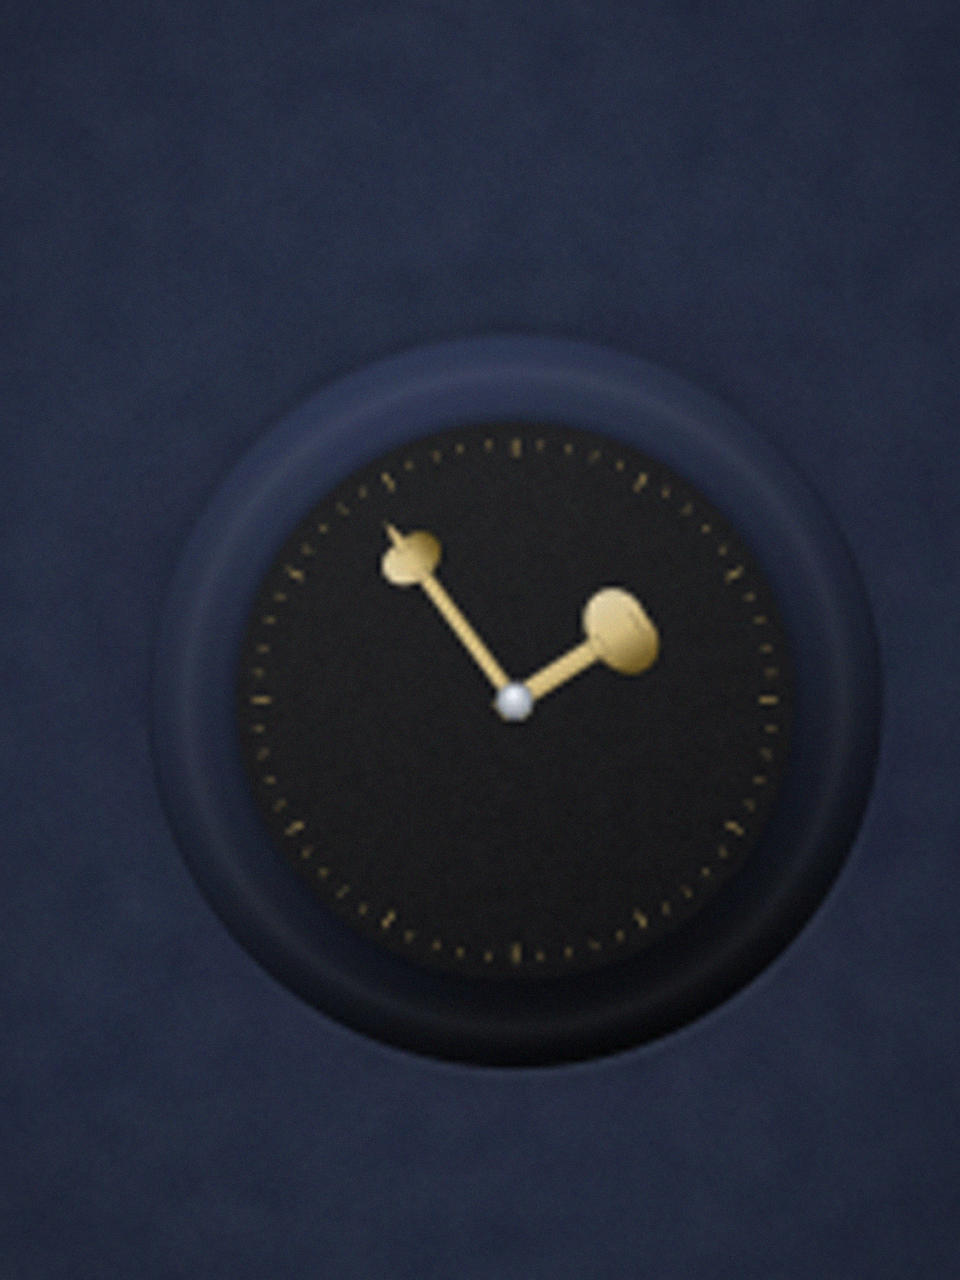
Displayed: **1:54**
